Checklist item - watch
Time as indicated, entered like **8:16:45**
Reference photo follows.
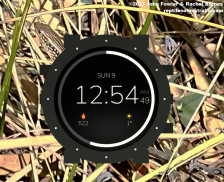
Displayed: **12:54:49**
